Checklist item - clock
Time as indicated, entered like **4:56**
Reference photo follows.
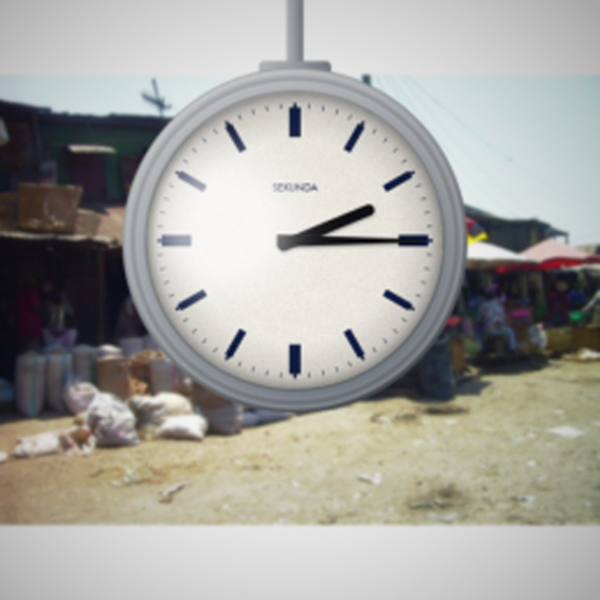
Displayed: **2:15**
